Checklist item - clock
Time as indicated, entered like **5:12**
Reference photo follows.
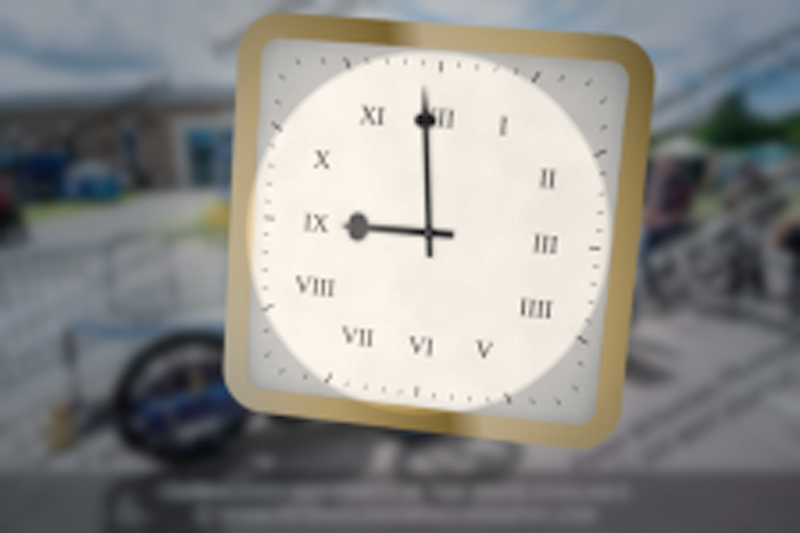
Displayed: **8:59**
